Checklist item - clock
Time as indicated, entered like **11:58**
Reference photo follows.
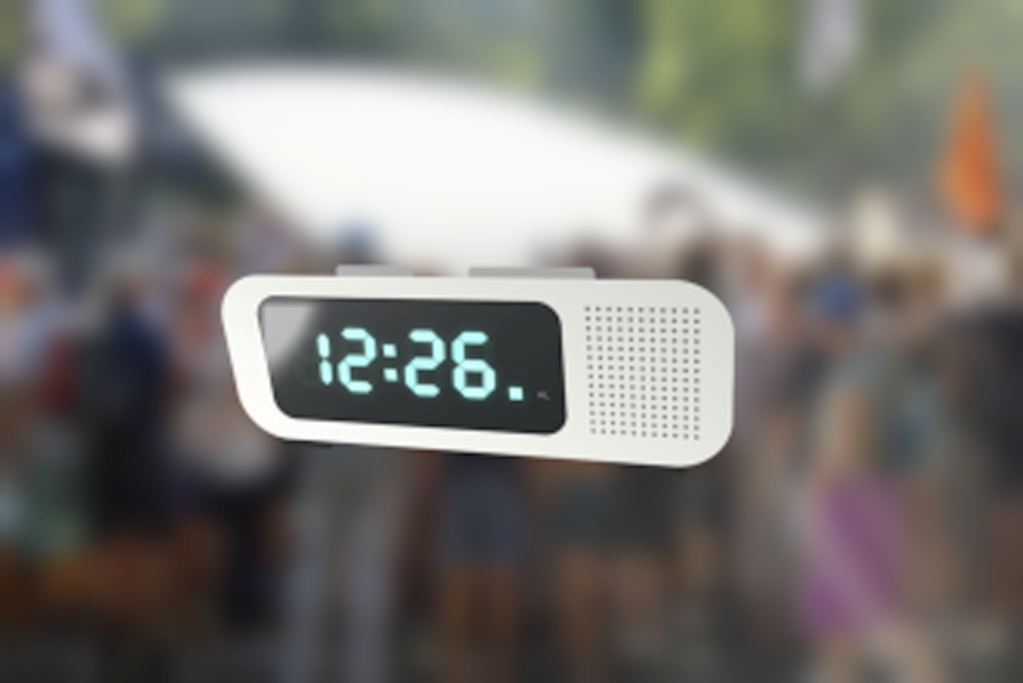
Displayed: **12:26**
